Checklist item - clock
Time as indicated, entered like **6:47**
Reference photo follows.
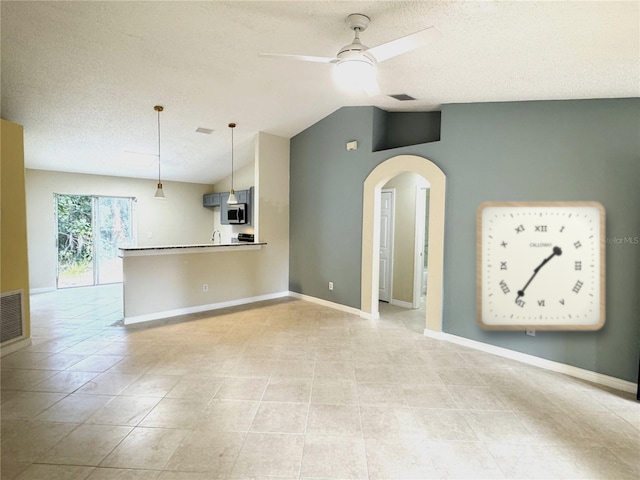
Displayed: **1:36**
